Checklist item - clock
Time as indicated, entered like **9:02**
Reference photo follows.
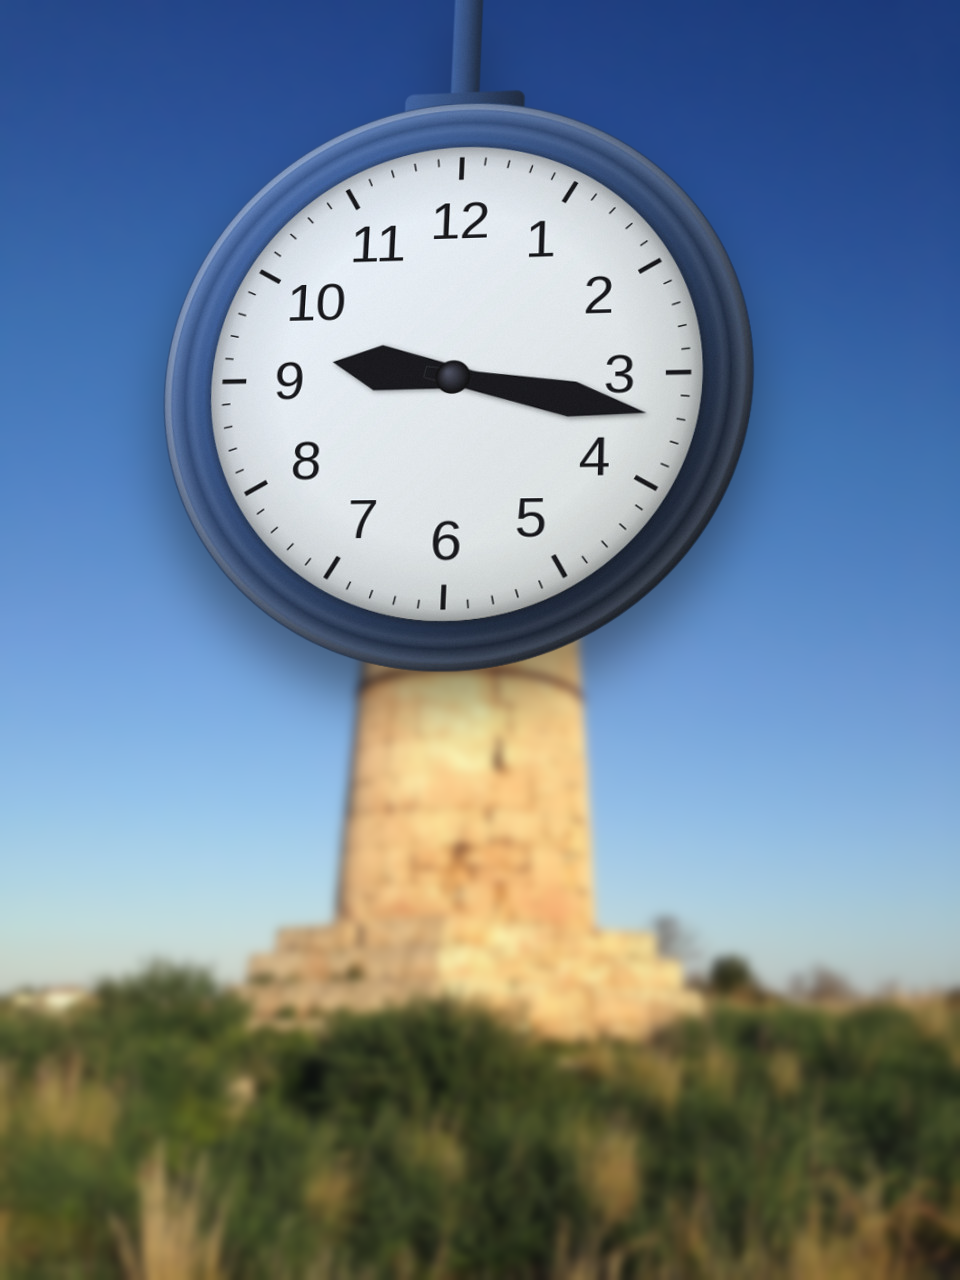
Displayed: **9:17**
